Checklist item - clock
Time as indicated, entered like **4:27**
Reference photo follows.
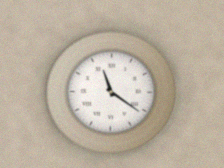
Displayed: **11:21**
